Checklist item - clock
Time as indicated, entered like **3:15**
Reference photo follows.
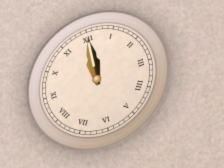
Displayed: **12:00**
